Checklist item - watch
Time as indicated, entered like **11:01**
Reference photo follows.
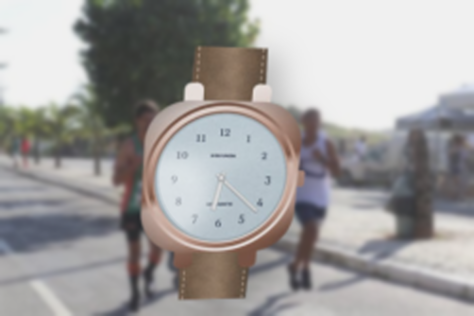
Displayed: **6:22**
